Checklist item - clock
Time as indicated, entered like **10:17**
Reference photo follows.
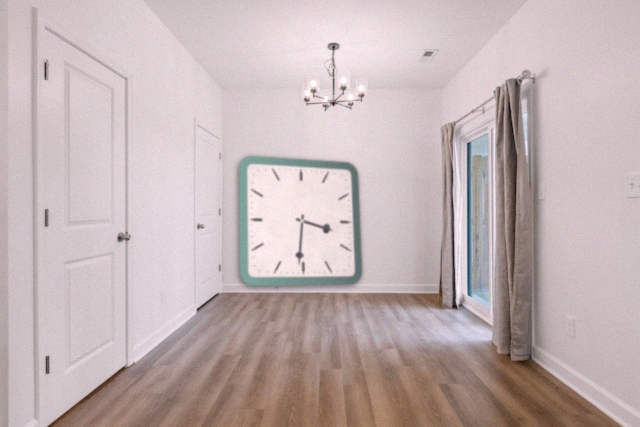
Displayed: **3:31**
